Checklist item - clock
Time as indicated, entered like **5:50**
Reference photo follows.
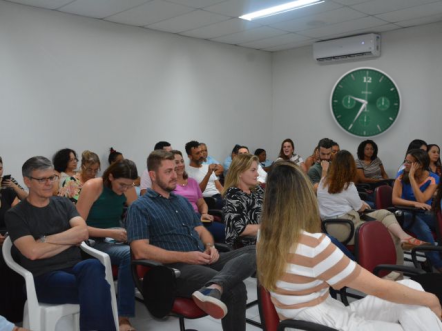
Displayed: **9:35**
